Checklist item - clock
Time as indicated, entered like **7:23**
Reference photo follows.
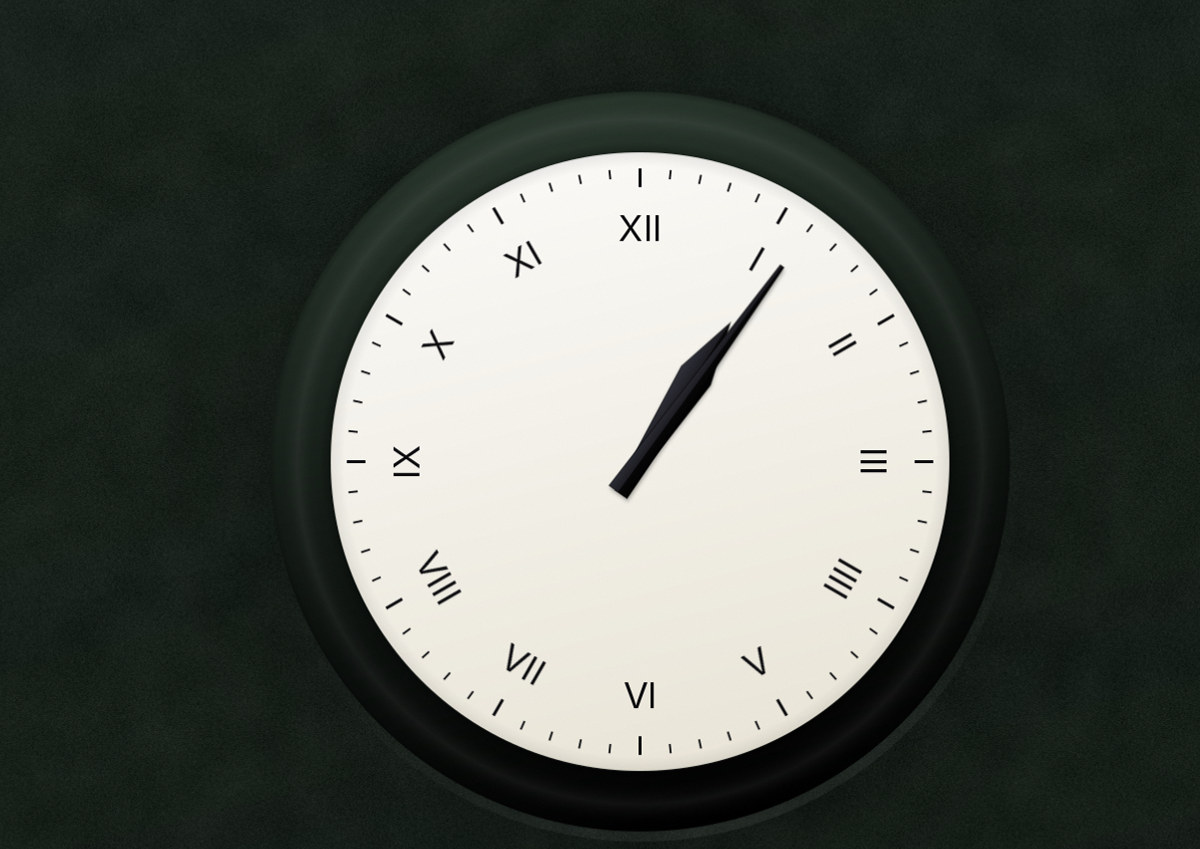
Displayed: **1:06**
